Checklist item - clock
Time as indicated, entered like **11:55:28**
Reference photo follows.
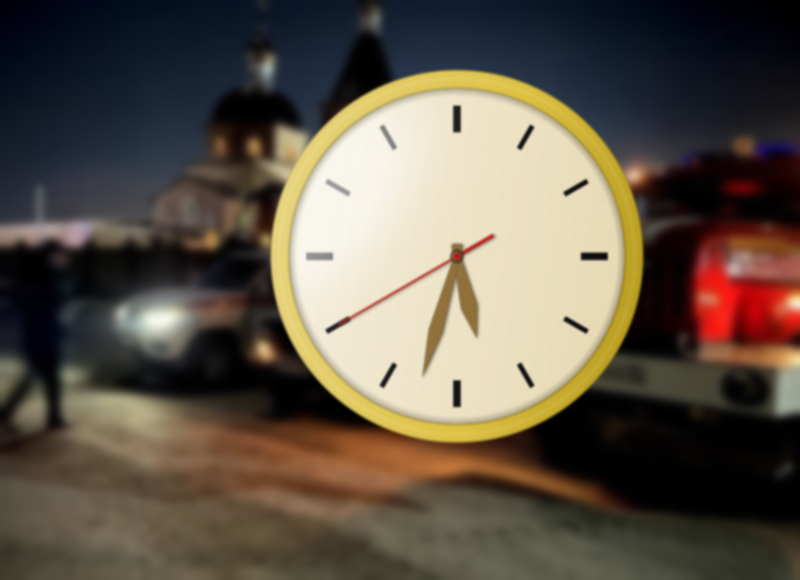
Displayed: **5:32:40**
